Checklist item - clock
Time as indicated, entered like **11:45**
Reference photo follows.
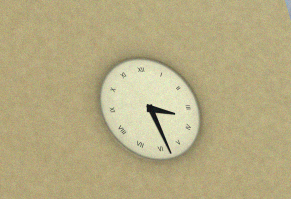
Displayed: **3:28**
